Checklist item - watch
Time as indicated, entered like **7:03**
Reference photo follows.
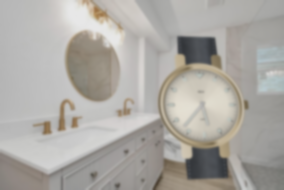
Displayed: **5:37**
